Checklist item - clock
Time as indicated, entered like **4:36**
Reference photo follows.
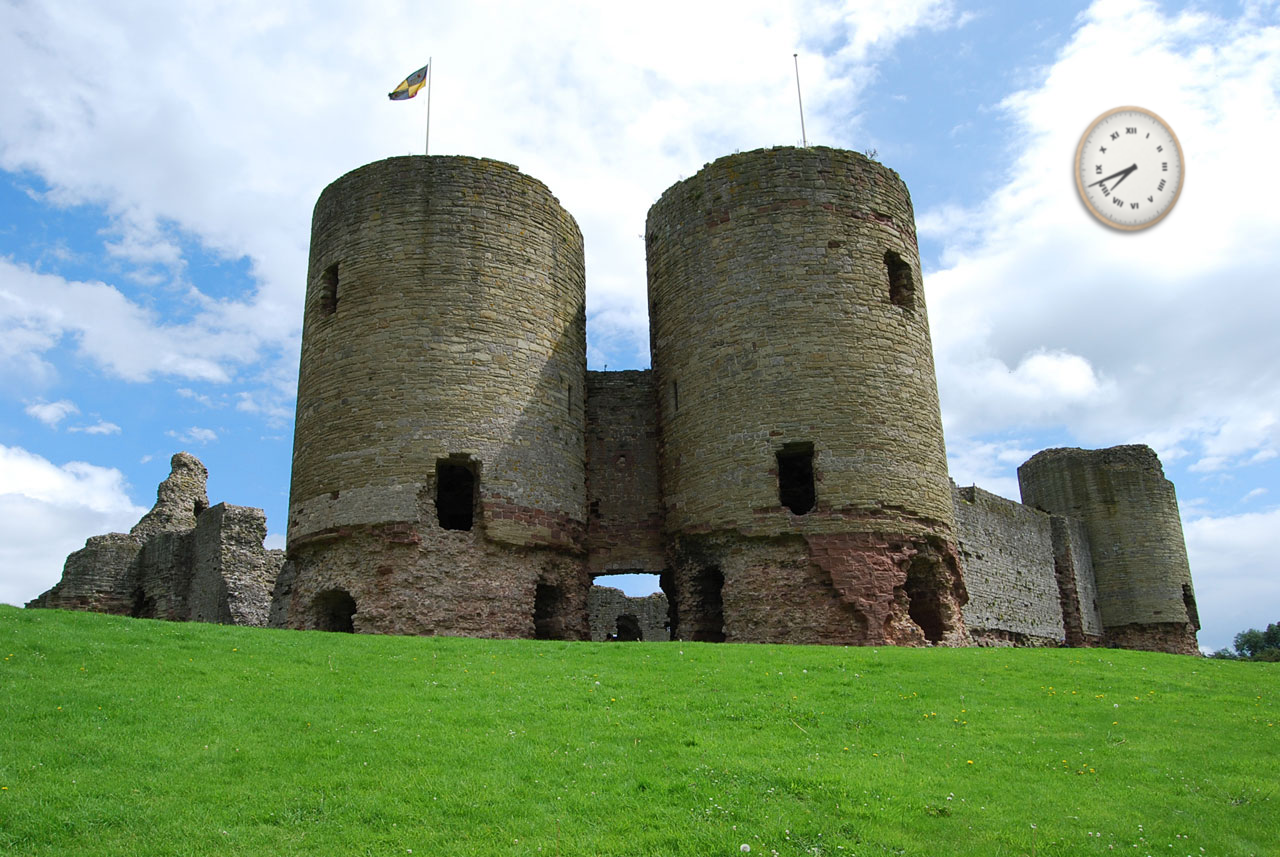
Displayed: **7:42**
